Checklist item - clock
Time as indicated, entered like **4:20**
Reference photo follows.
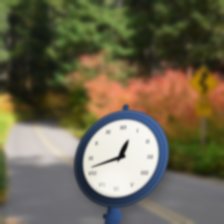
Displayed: **12:42**
